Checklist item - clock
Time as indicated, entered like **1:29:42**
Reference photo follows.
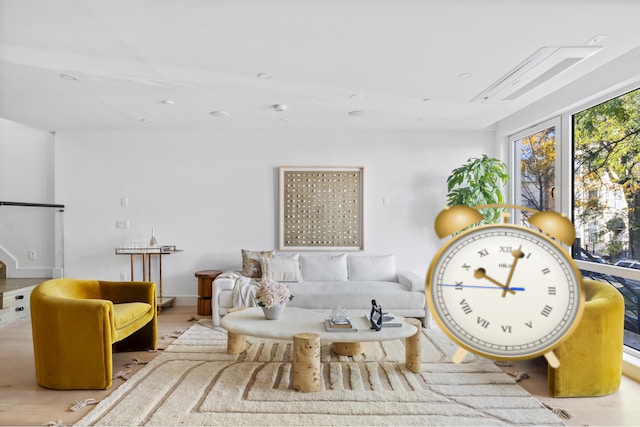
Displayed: **10:02:45**
